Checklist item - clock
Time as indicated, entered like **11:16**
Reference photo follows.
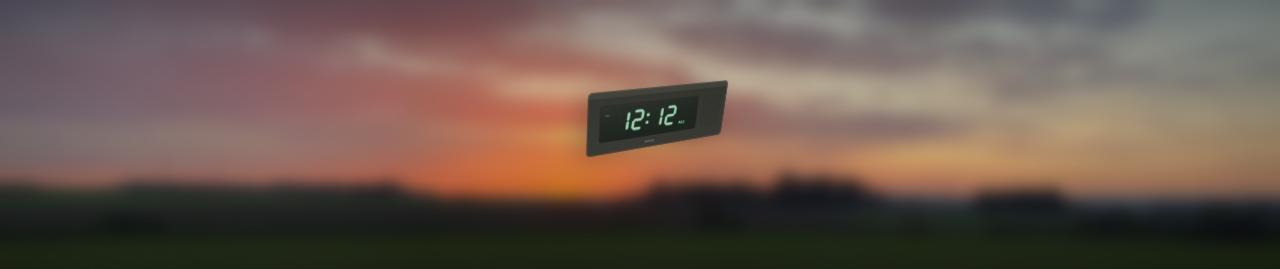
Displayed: **12:12**
